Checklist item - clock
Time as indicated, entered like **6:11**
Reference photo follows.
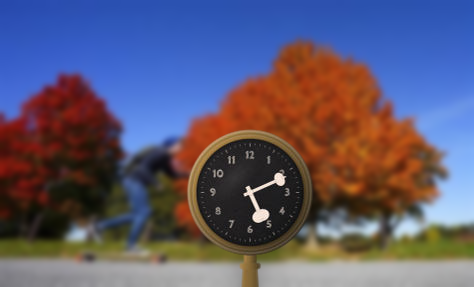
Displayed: **5:11**
